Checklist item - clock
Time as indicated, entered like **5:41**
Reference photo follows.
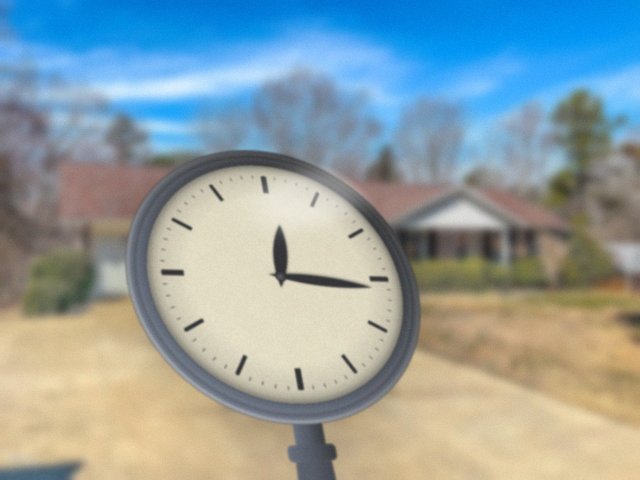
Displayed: **12:16**
